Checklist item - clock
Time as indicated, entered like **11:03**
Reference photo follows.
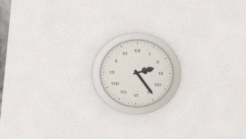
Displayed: **2:24**
